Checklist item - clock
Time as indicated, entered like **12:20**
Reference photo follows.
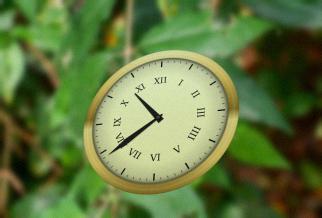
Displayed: **10:39**
